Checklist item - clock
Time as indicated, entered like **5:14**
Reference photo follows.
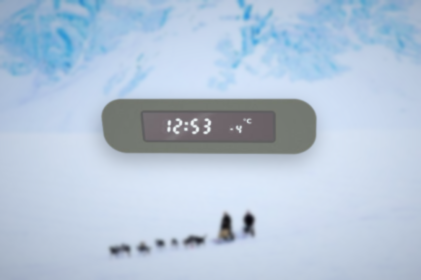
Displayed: **12:53**
